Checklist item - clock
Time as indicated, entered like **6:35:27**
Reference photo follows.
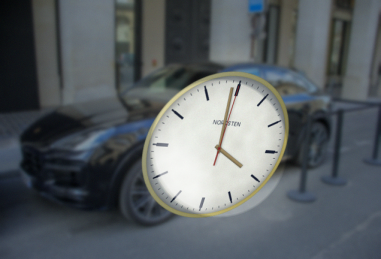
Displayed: **3:59:00**
